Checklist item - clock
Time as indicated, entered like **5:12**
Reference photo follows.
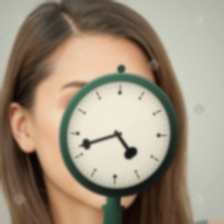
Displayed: **4:42**
